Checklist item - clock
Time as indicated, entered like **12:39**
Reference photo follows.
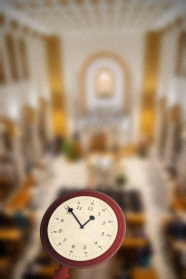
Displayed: **12:51**
